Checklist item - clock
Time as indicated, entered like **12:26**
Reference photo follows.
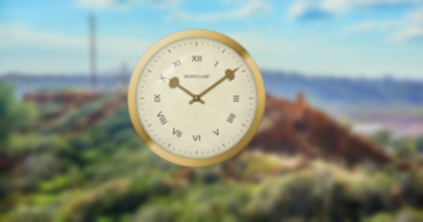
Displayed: **10:09**
